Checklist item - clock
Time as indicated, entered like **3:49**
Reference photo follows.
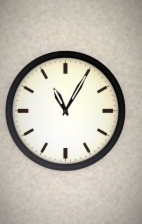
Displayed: **11:05**
